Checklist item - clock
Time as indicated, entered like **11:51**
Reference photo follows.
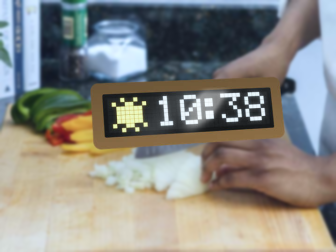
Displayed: **10:38**
